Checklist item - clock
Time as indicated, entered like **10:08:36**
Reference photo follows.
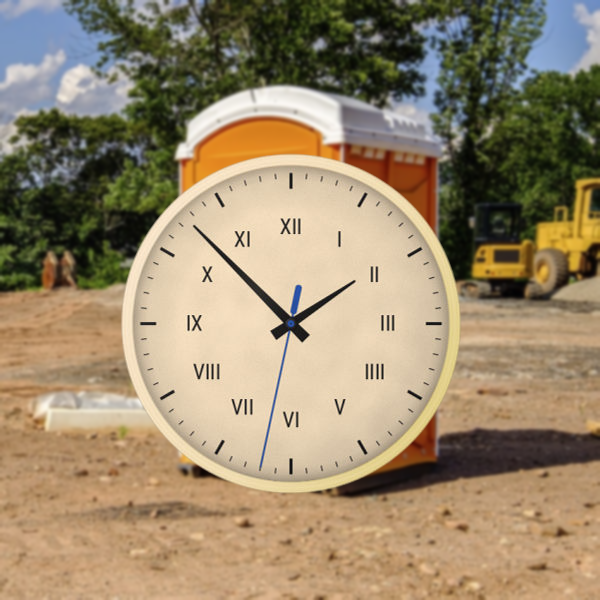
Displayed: **1:52:32**
